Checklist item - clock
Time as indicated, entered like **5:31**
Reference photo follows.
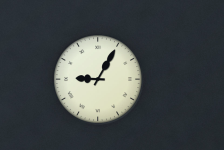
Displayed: **9:05**
